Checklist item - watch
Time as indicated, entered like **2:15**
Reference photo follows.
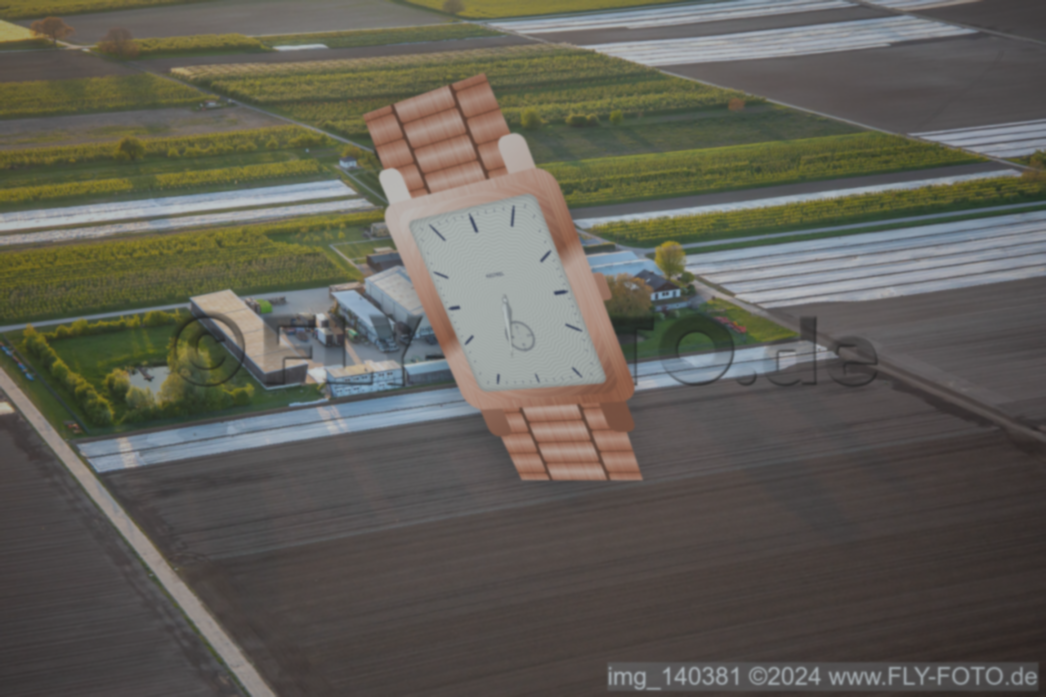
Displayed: **6:33**
